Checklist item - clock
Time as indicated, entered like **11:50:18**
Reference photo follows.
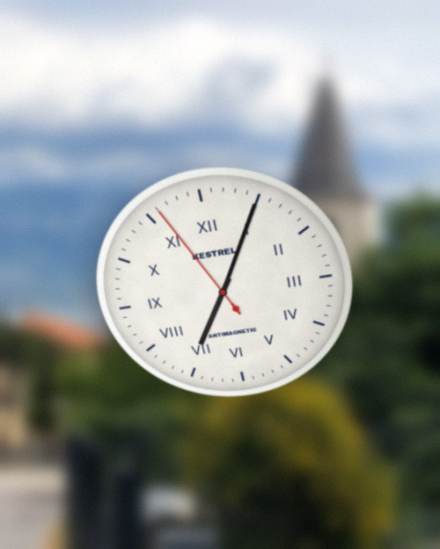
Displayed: **7:04:56**
